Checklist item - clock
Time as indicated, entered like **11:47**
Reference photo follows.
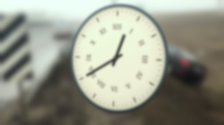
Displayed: **12:40**
